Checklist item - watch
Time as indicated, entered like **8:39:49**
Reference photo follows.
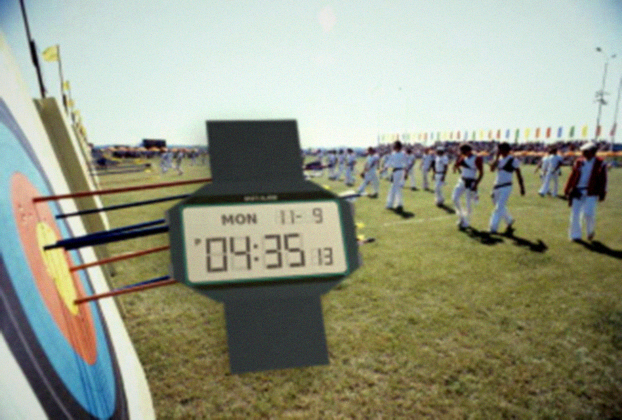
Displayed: **4:35:13**
